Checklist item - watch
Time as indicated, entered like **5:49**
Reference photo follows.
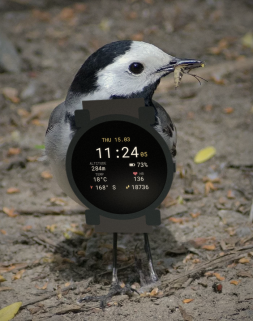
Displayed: **11:24**
